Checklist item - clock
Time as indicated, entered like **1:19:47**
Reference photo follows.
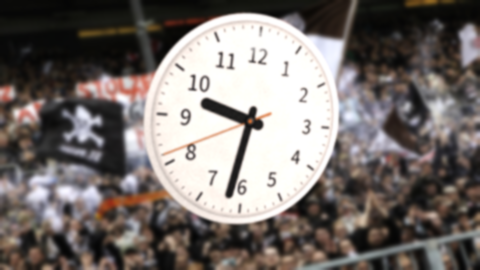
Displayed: **9:31:41**
